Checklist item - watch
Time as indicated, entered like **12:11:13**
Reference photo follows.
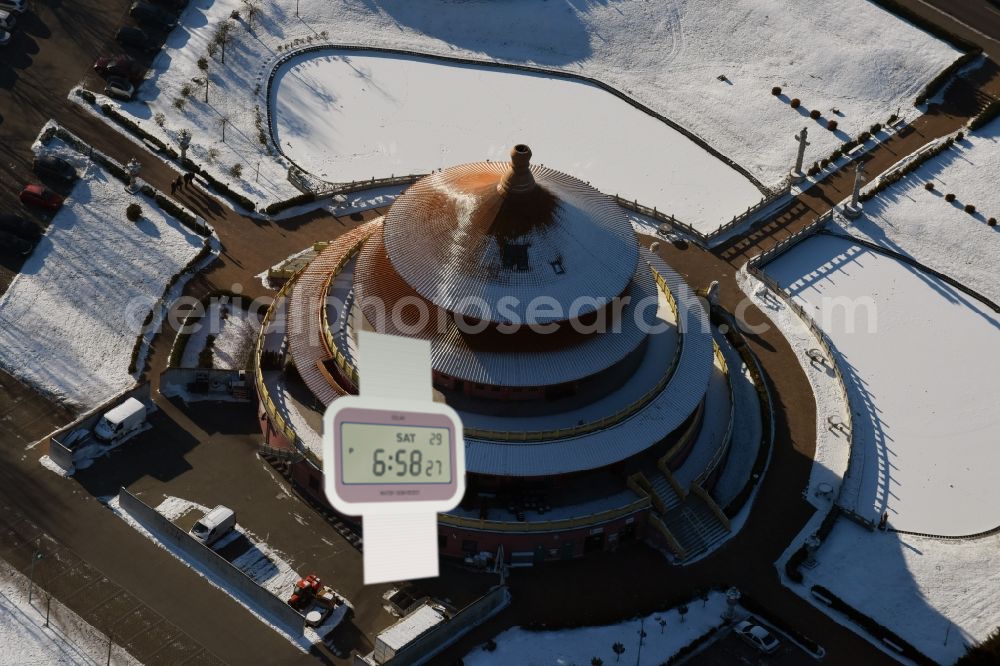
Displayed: **6:58:27**
